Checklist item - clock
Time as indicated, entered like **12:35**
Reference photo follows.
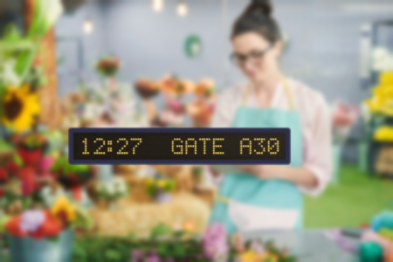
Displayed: **12:27**
